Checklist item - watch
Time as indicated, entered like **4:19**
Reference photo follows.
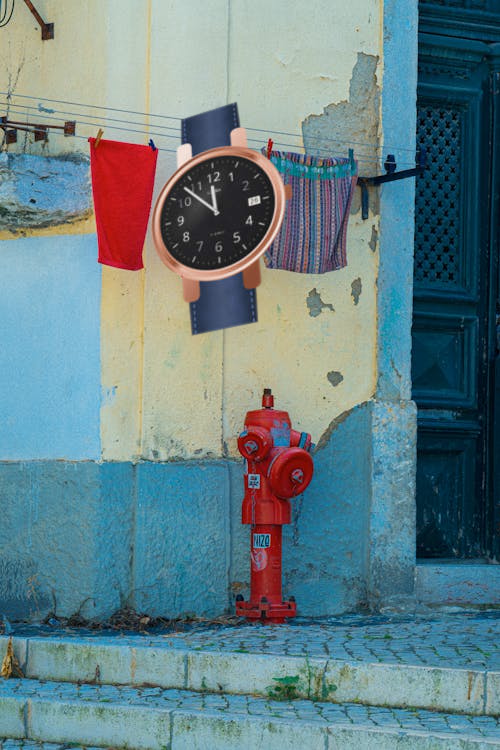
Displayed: **11:53**
